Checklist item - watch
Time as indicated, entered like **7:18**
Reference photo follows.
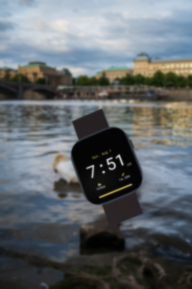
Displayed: **7:51**
